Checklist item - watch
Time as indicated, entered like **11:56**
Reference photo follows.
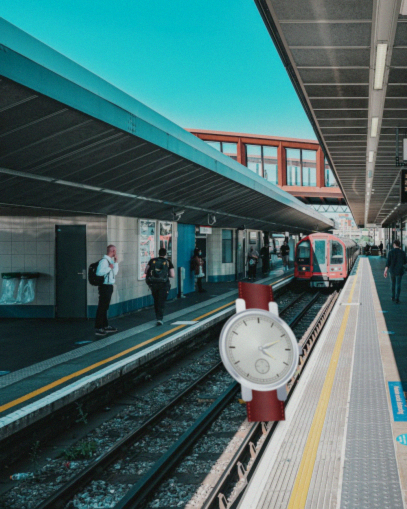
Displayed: **4:11**
